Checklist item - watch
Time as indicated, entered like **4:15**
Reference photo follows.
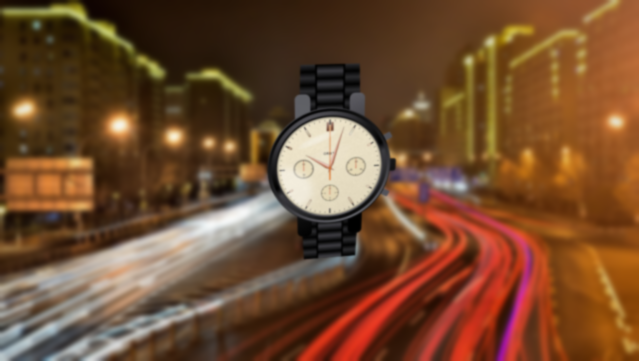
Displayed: **10:03**
